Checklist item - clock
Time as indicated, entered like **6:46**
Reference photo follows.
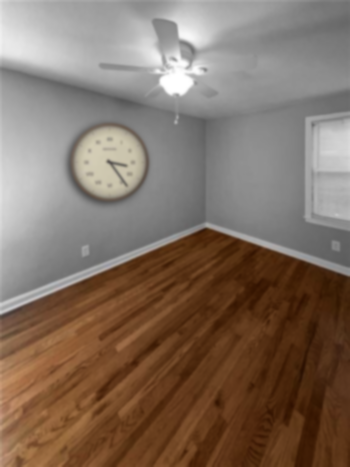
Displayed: **3:24**
